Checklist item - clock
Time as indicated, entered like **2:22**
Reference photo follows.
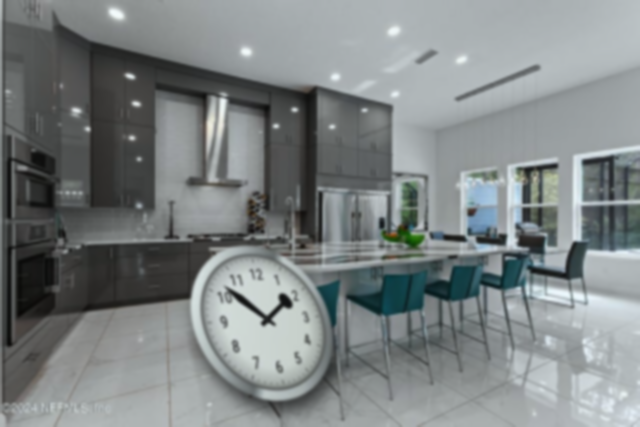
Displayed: **1:52**
